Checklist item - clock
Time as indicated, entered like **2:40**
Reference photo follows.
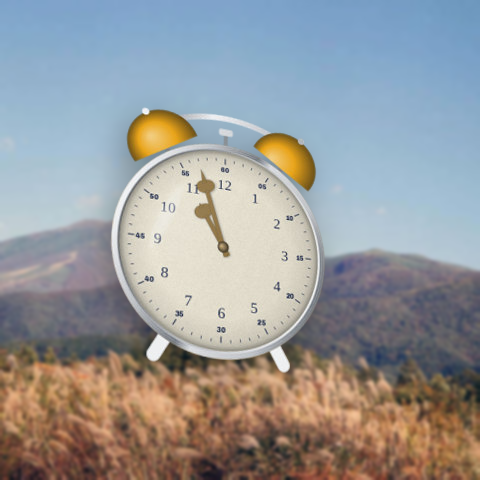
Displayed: **10:57**
